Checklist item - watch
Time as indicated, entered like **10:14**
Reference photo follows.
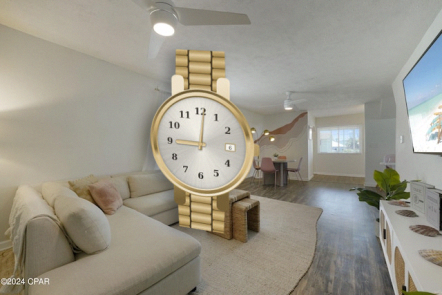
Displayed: **9:01**
